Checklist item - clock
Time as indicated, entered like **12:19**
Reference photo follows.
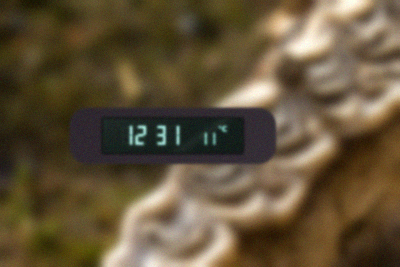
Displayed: **12:31**
